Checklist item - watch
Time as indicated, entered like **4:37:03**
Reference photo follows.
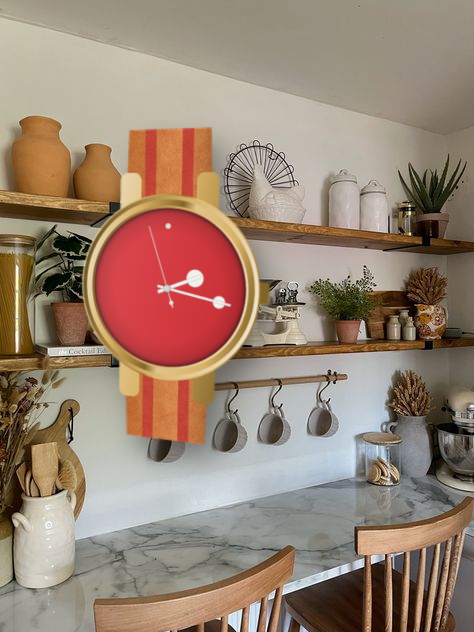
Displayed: **2:16:57**
